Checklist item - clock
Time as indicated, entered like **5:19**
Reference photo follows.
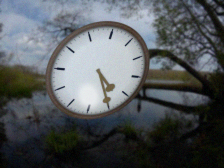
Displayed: **4:25**
